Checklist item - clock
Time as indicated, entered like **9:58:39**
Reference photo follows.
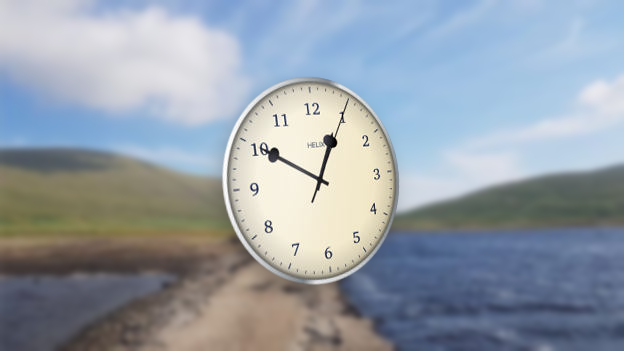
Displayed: **12:50:05**
